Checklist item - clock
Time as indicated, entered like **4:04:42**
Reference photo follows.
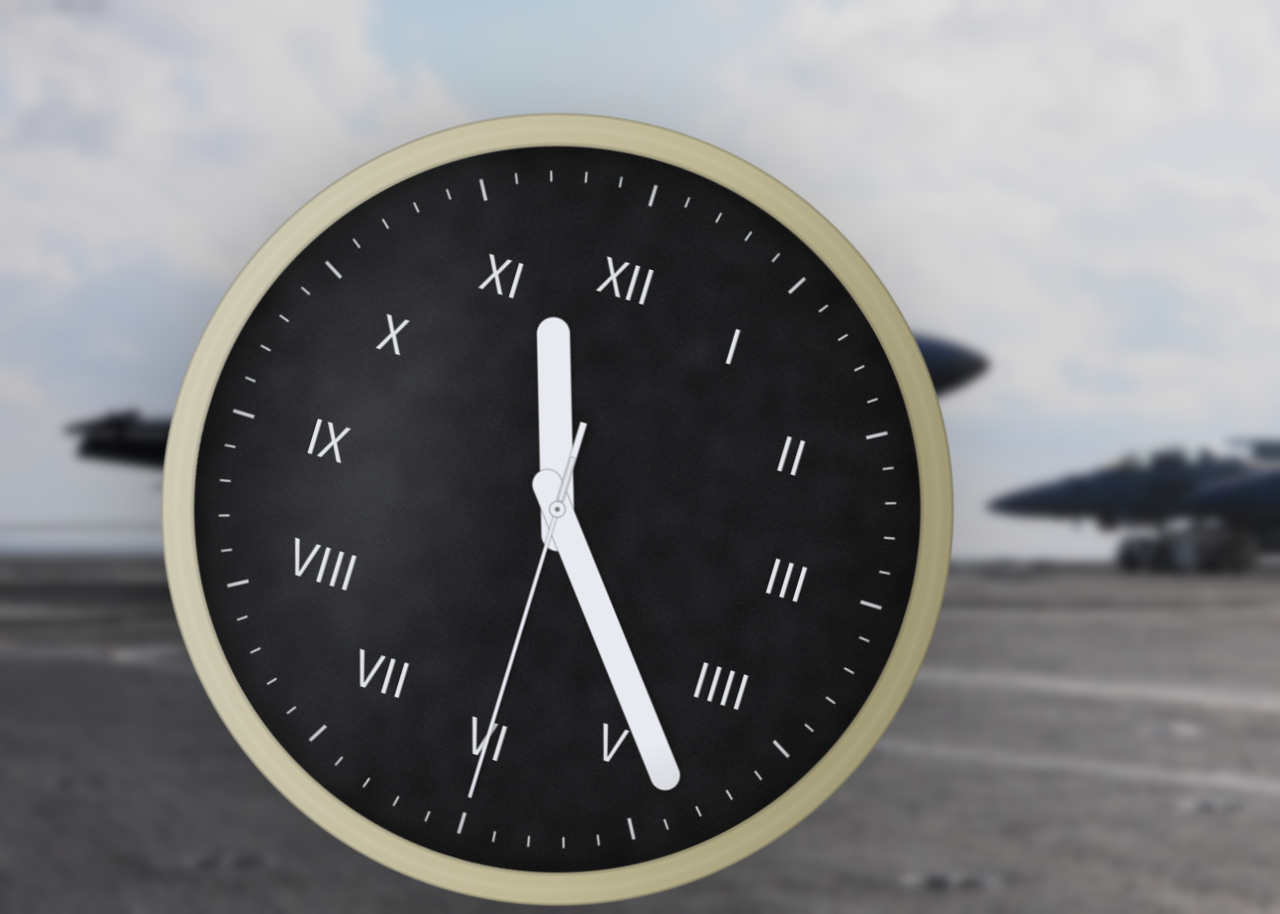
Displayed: **11:23:30**
